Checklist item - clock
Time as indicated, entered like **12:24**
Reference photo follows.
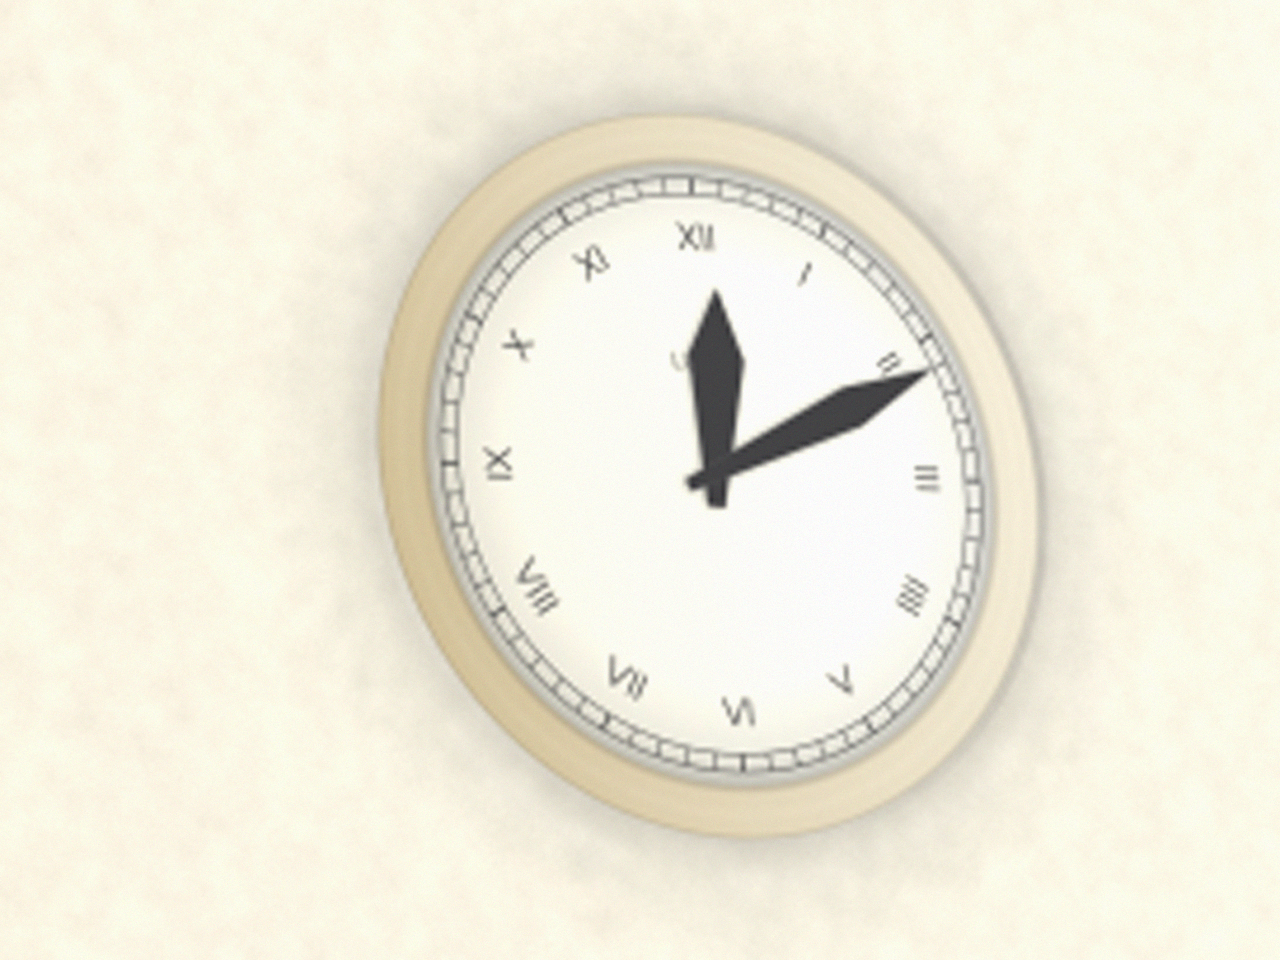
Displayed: **12:11**
